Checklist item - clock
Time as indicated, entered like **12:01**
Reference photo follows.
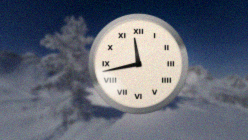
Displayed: **11:43**
